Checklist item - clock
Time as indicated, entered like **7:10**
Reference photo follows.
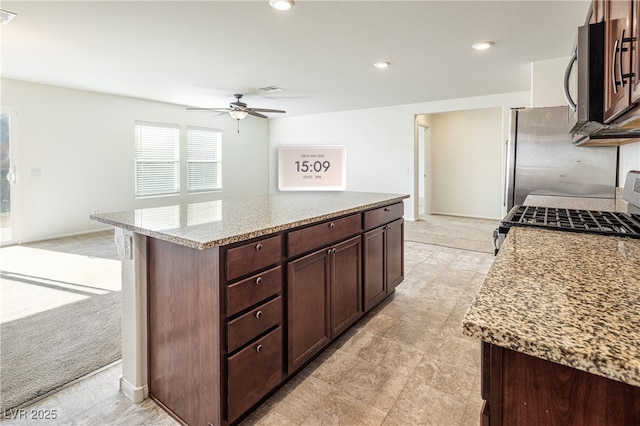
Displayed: **15:09**
